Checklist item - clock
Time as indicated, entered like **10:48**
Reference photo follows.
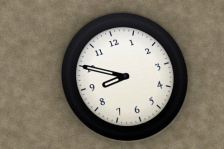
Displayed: **8:50**
